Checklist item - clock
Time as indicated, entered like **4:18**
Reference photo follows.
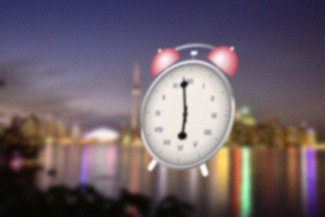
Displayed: **5:58**
